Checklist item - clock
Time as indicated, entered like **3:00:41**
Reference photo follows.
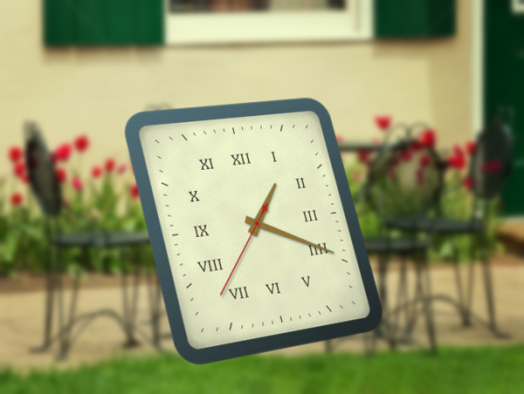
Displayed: **1:19:37**
